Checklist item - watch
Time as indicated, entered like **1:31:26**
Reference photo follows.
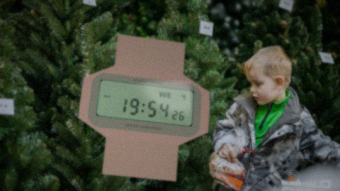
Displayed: **19:54:26**
